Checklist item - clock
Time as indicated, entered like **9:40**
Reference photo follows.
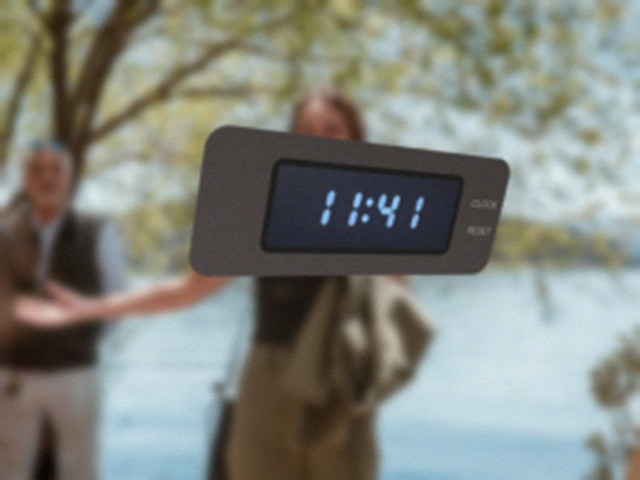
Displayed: **11:41**
